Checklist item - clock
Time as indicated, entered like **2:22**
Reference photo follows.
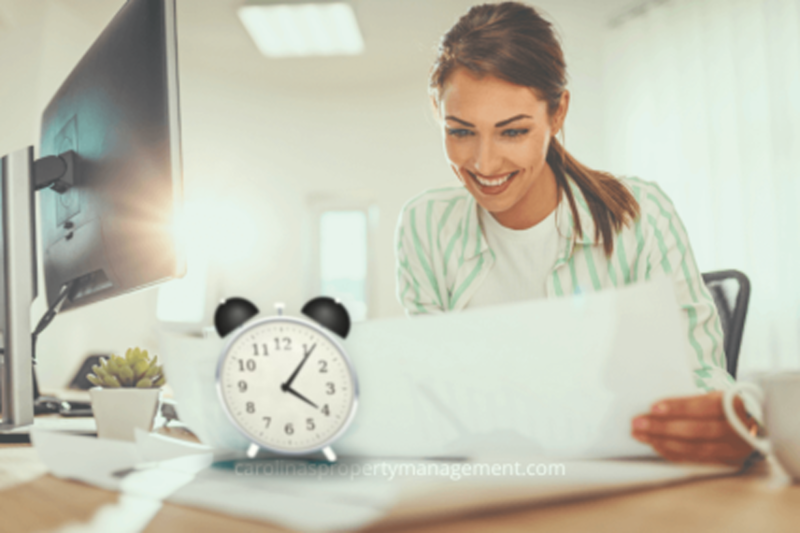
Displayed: **4:06**
